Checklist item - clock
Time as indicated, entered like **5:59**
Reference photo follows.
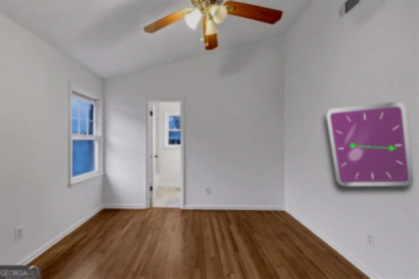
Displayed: **9:16**
